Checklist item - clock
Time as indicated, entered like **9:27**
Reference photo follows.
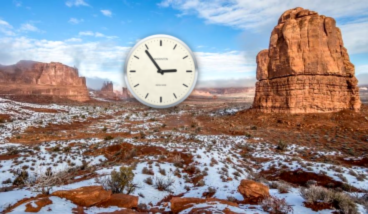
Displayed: **2:54**
